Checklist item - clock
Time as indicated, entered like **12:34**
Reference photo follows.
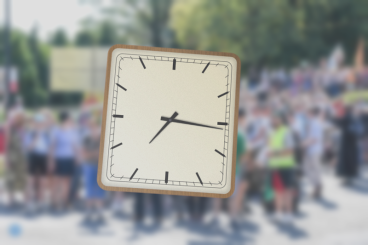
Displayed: **7:16**
